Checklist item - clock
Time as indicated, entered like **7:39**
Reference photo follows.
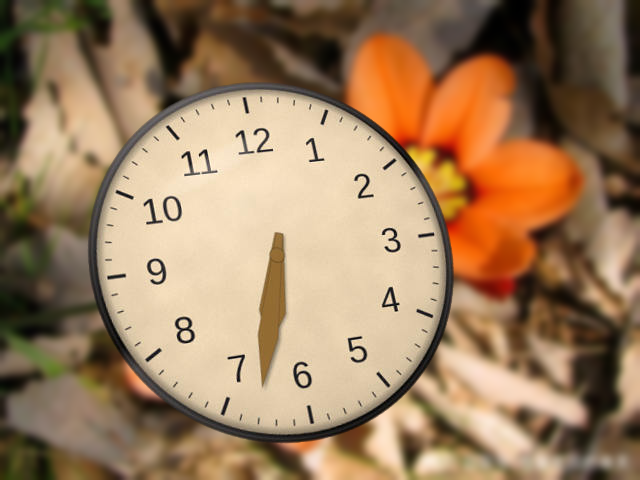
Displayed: **6:33**
